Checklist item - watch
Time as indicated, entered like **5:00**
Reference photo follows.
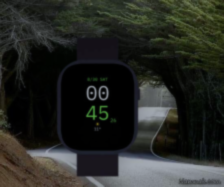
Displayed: **0:45**
